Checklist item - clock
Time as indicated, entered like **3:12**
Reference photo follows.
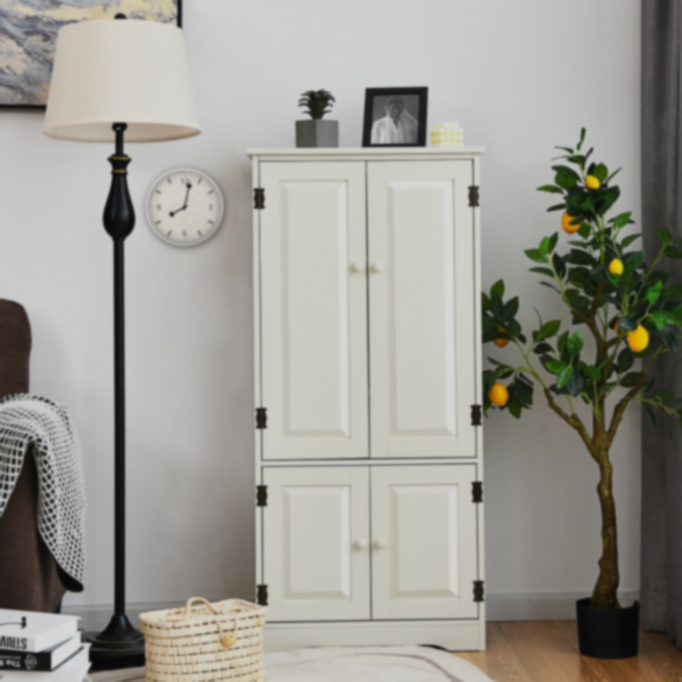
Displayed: **8:02**
